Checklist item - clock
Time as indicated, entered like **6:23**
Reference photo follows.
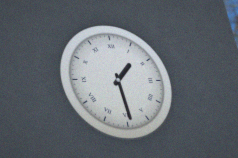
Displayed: **1:29**
